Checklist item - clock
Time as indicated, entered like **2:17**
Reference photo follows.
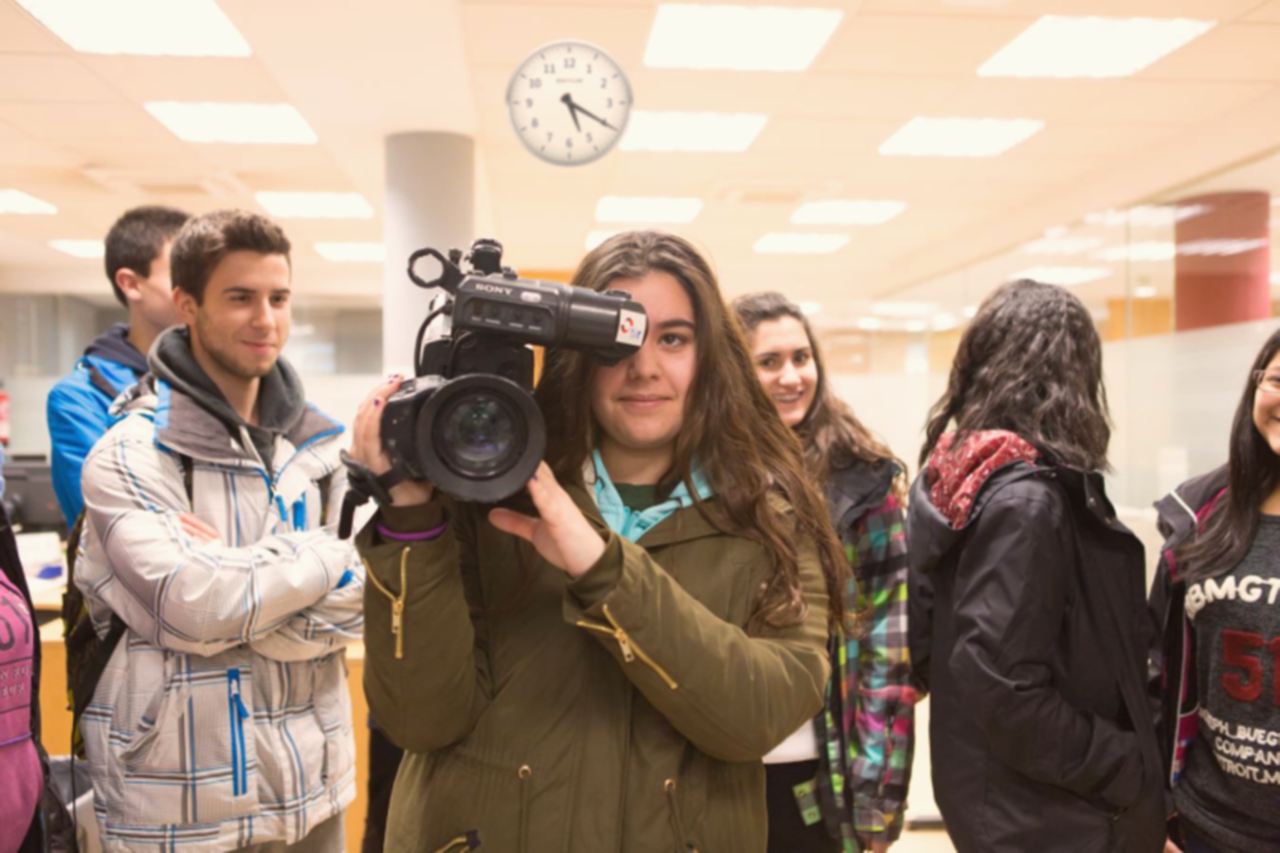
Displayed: **5:20**
